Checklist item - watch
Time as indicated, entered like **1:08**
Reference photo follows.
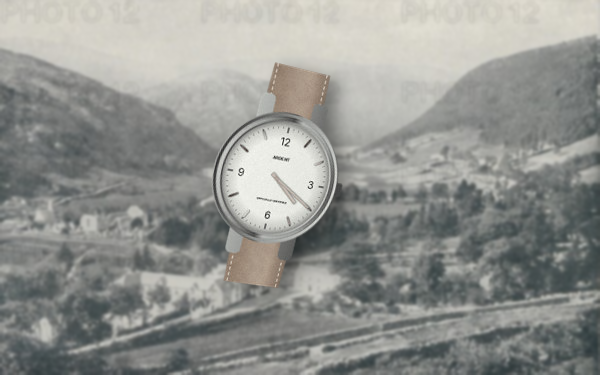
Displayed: **4:20**
